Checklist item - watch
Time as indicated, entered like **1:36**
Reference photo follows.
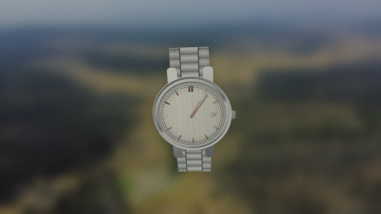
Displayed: **1:06**
